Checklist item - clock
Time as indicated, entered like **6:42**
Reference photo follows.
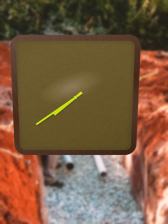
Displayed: **7:39**
